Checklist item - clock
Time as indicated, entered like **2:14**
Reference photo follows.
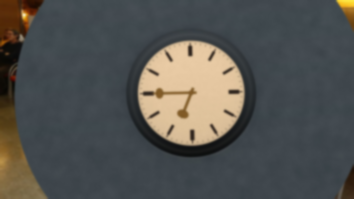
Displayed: **6:45**
